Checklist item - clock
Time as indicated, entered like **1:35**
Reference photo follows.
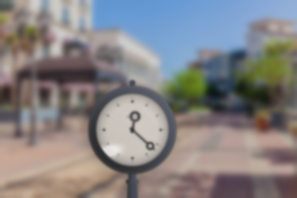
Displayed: **12:22**
